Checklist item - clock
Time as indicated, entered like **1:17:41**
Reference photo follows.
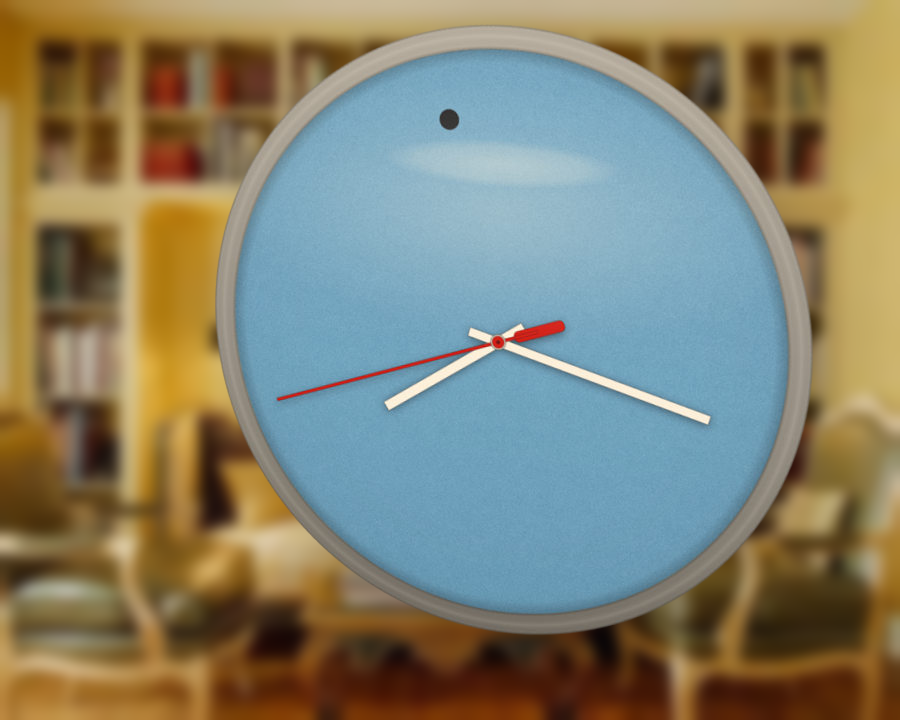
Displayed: **8:19:44**
